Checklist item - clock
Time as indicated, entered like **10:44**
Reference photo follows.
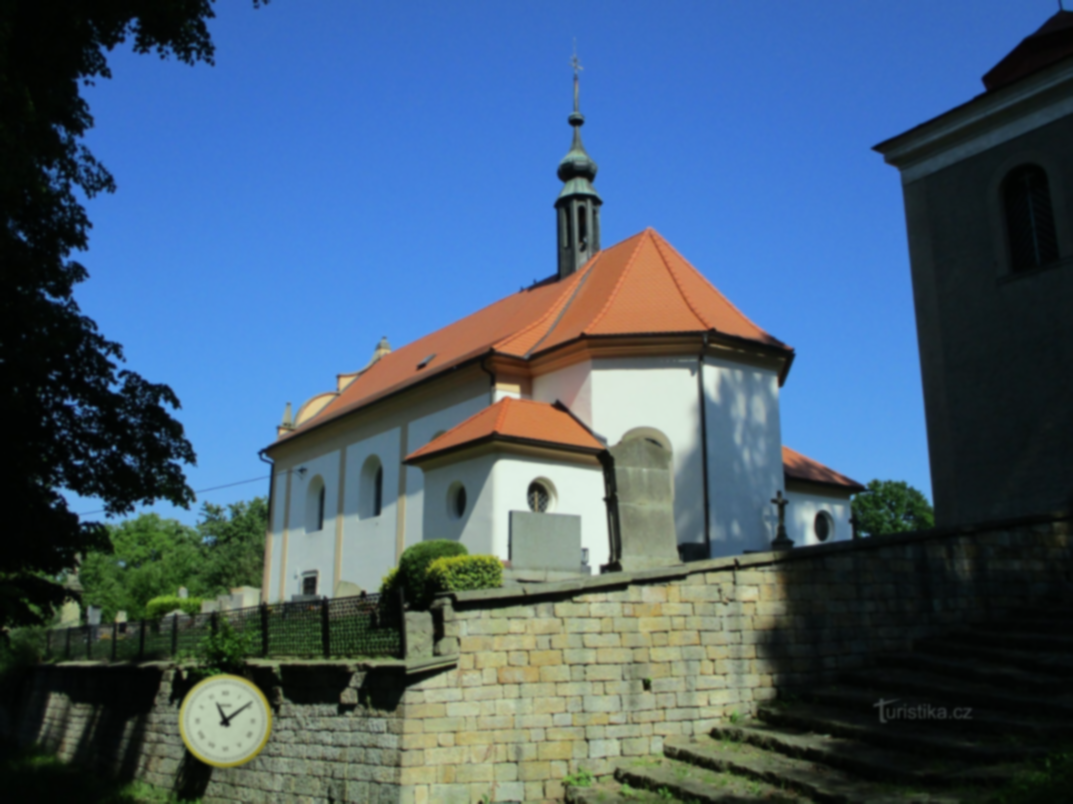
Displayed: **11:09**
